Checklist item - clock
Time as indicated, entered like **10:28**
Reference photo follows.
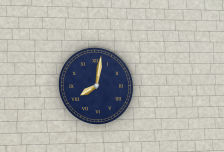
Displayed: **8:02**
